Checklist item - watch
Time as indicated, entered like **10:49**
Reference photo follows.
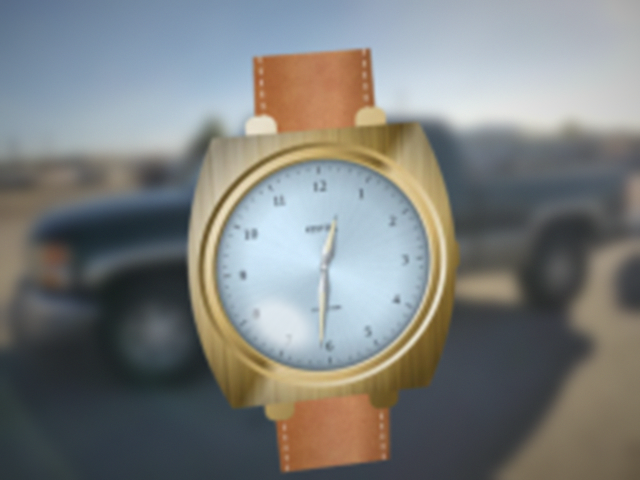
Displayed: **12:31**
